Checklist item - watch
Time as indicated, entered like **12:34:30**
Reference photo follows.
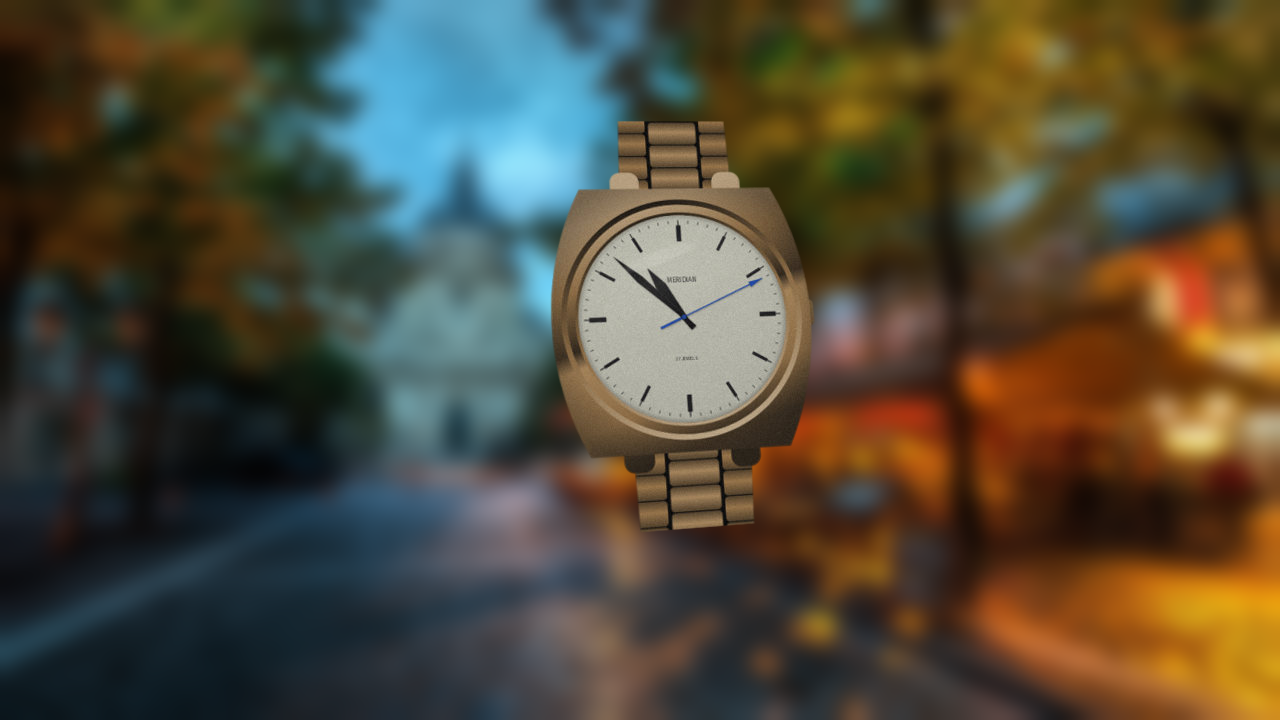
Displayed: **10:52:11**
